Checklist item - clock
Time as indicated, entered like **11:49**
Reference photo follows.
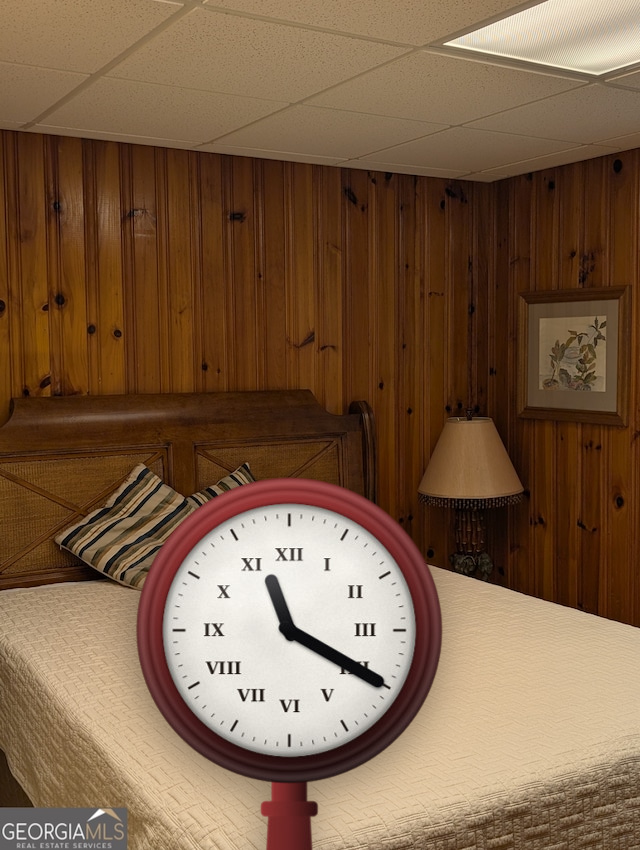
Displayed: **11:20**
